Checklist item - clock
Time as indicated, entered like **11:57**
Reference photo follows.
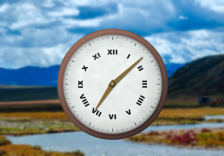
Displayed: **7:08**
